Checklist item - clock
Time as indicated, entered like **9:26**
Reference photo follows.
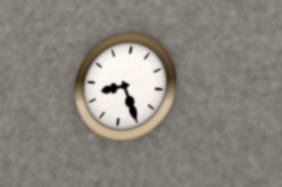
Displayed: **8:25**
